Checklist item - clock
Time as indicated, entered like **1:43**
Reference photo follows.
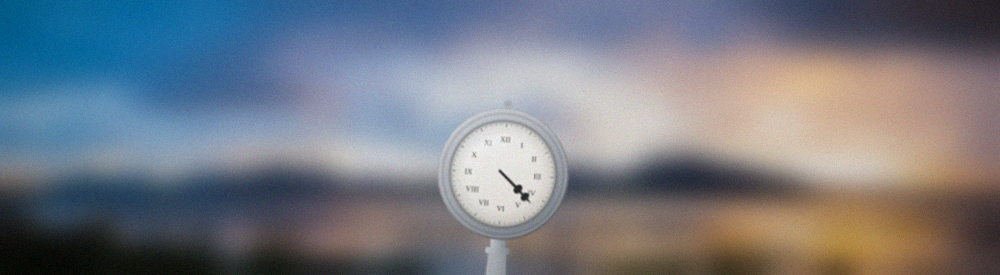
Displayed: **4:22**
